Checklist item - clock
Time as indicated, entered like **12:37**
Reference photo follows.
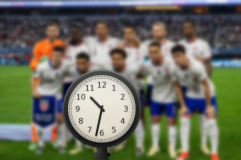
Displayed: **10:32**
